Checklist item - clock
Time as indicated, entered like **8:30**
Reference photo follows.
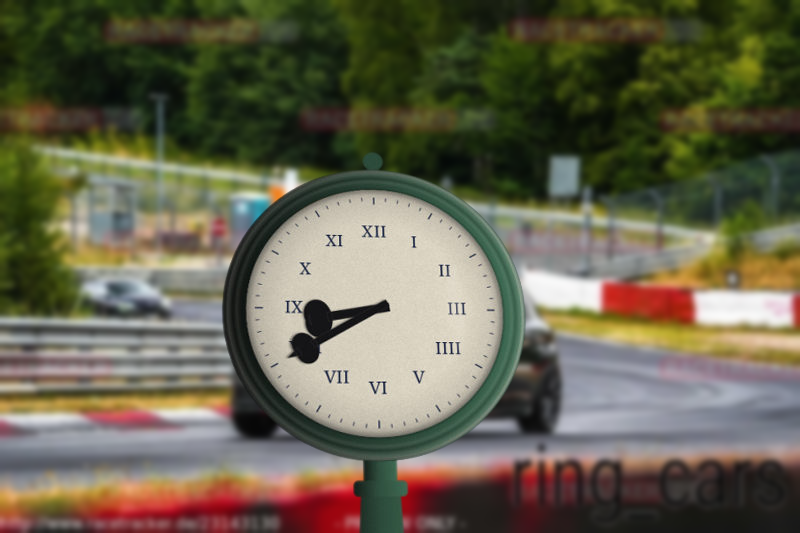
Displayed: **8:40**
